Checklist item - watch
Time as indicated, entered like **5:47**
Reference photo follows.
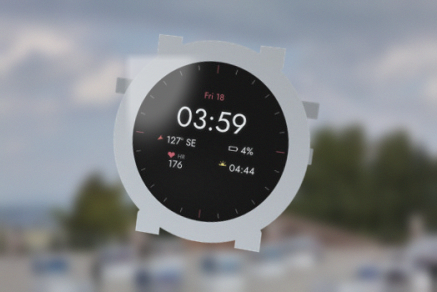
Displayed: **3:59**
